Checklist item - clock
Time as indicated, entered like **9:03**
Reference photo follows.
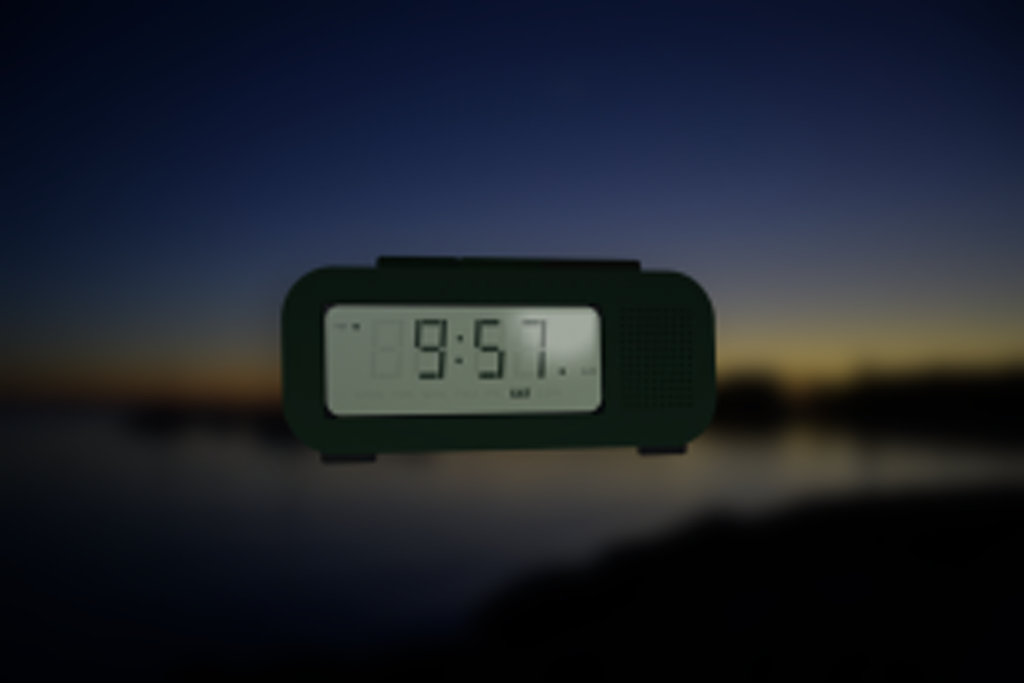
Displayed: **9:57**
